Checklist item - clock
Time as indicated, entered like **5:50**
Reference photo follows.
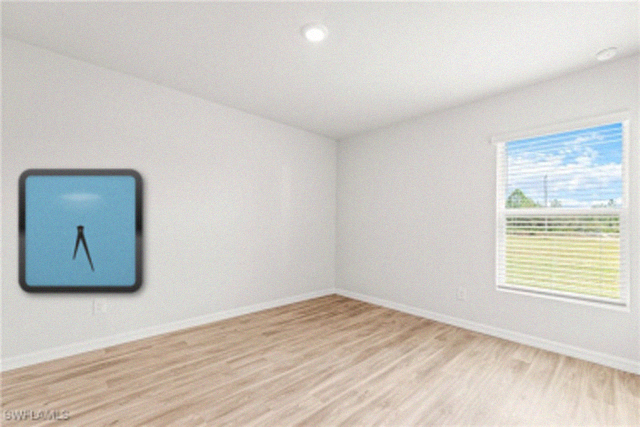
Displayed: **6:27**
